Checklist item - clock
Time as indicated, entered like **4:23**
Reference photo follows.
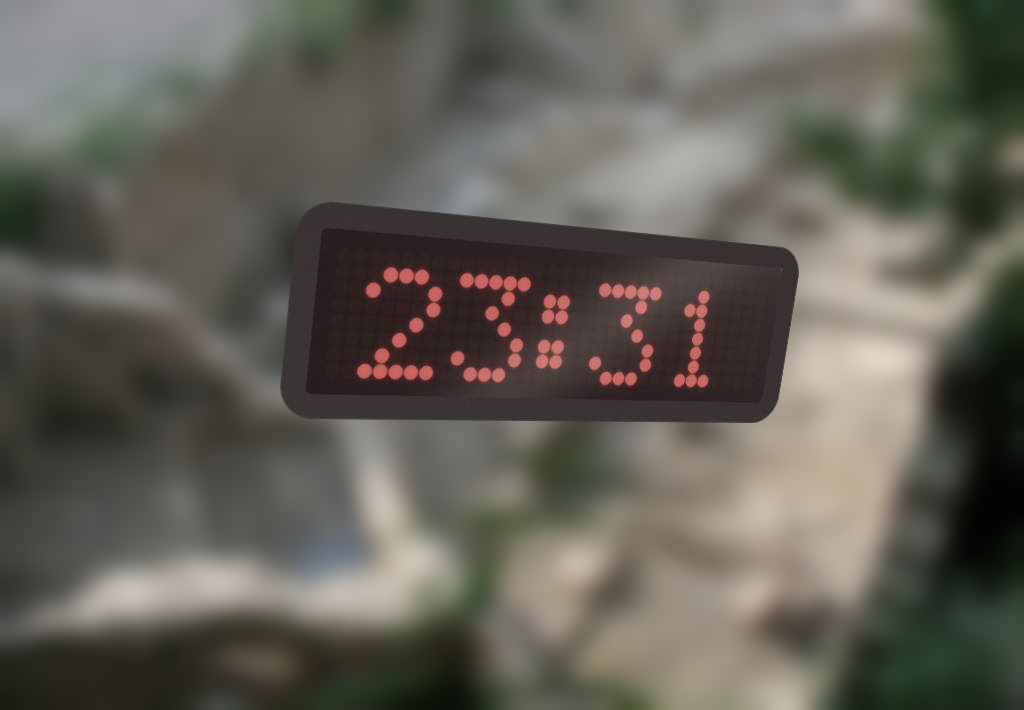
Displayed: **23:31**
